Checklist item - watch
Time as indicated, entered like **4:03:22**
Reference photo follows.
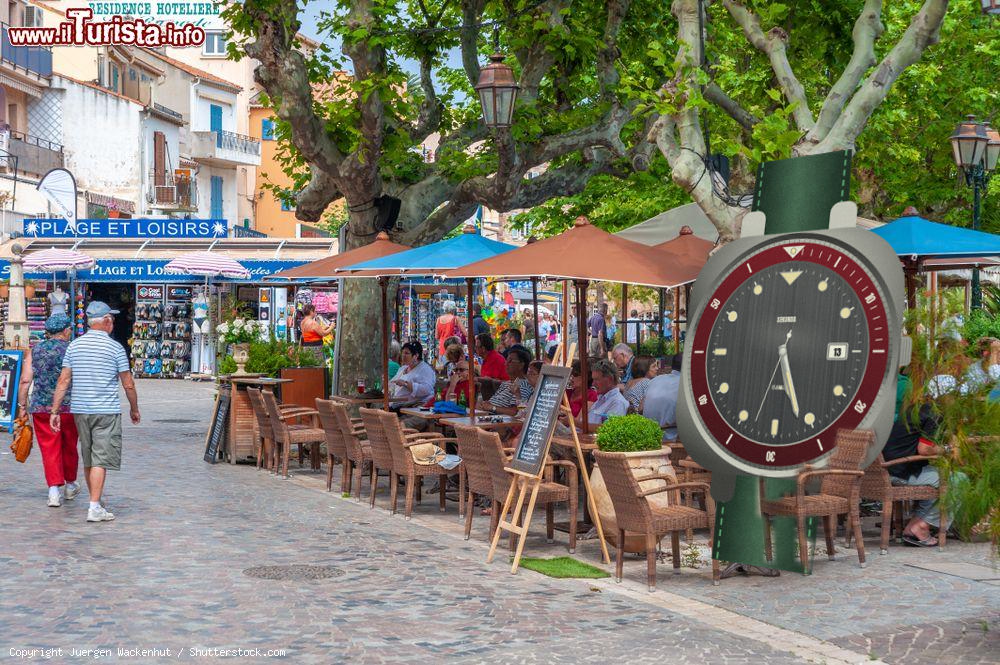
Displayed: **5:26:33**
